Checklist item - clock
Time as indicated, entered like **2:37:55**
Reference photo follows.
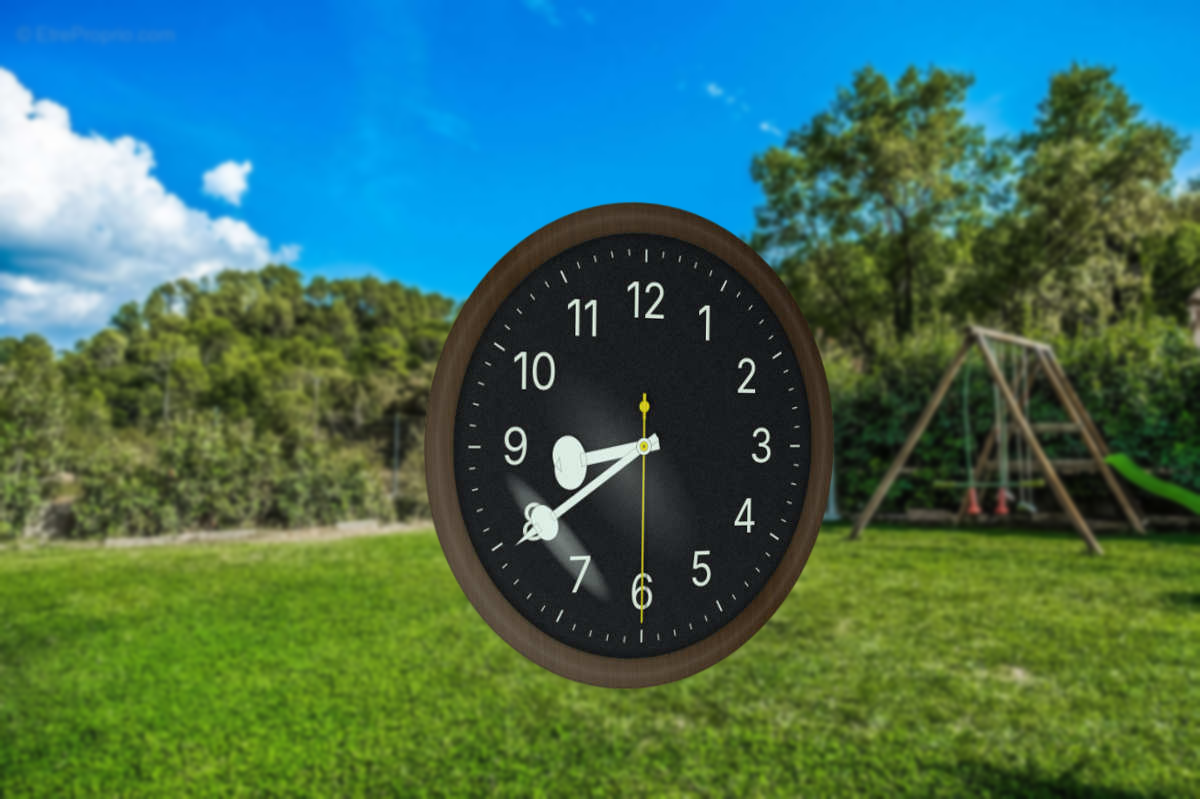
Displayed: **8:39:30**
